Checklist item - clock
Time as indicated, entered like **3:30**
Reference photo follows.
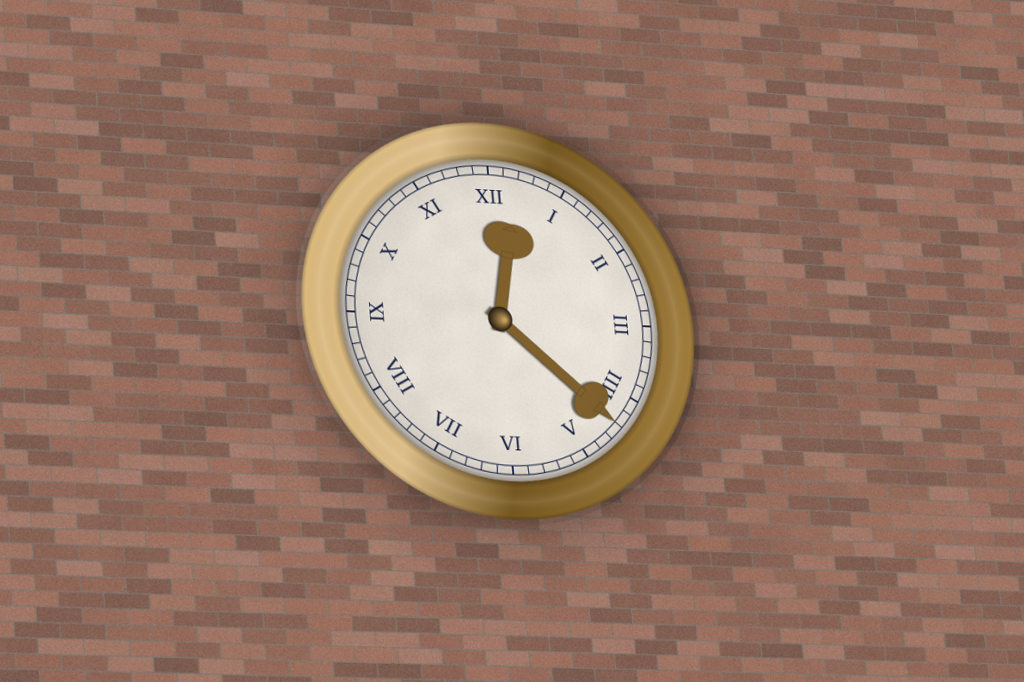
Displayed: **12:22**
